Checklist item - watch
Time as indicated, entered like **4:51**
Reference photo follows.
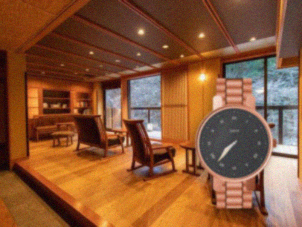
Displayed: **7:37**
